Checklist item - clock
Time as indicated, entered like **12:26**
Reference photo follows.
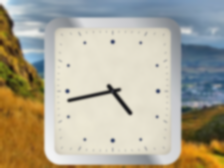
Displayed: **4:43**
